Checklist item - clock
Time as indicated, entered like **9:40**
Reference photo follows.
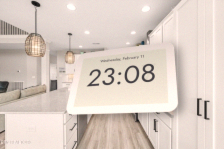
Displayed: **23:08**
